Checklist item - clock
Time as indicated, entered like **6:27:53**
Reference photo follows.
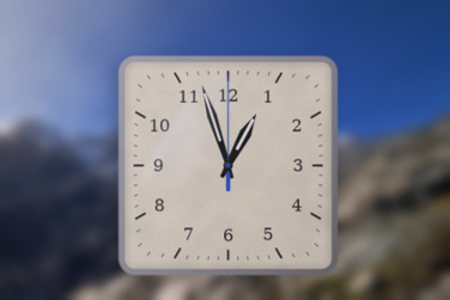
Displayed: **12:57:00**
